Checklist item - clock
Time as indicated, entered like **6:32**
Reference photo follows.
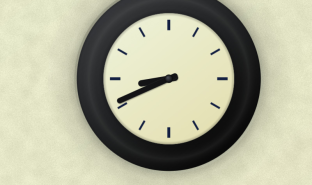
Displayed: **8:41**
